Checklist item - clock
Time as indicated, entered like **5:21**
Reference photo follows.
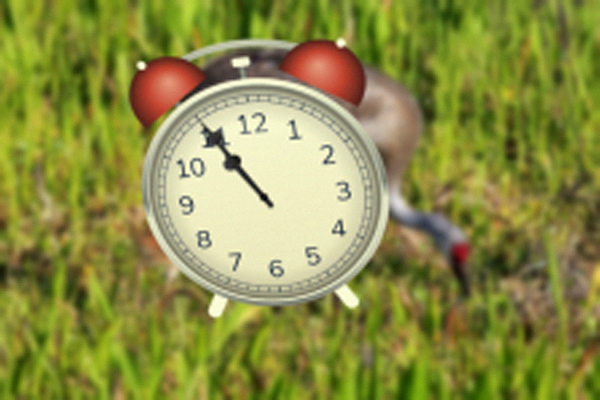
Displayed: **10:55**
